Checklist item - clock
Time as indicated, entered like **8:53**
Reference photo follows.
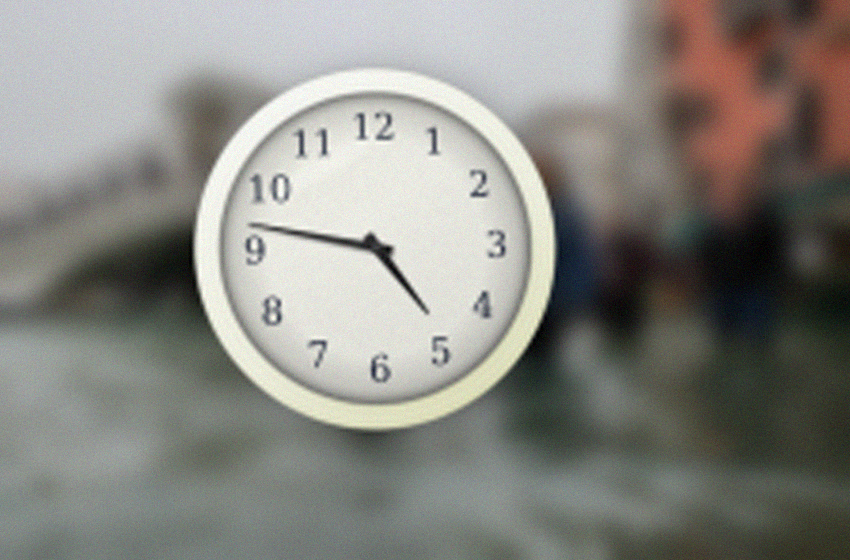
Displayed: **4:47**
